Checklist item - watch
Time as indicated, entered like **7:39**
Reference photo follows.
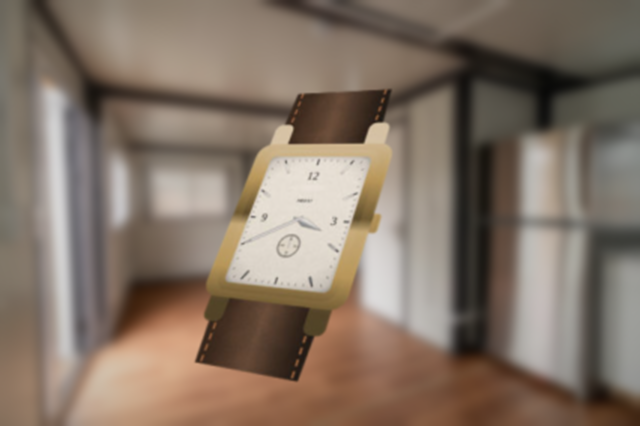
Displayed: **3:40**
